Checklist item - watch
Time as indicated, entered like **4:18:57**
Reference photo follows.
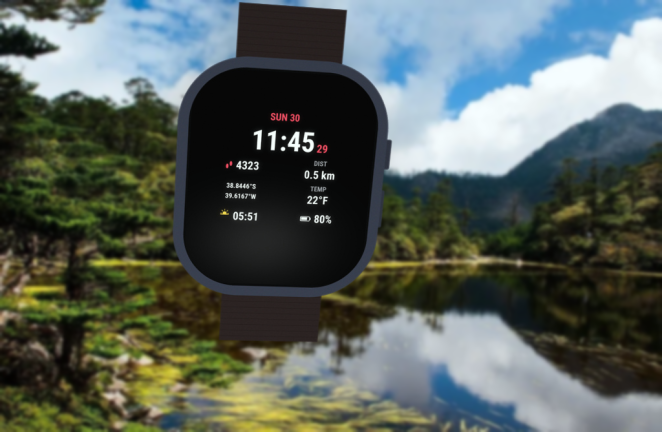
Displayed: **11:45:29**
